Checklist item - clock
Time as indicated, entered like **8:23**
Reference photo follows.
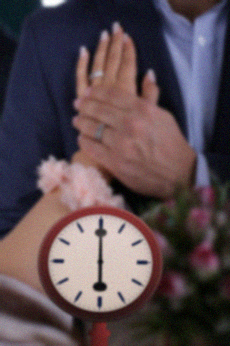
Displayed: **6:00**
